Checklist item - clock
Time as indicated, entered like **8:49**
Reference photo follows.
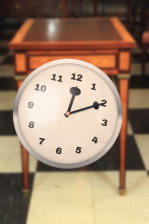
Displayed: **12:10**
